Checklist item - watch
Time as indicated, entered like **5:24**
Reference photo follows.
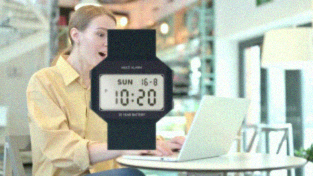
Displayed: **10:20**
